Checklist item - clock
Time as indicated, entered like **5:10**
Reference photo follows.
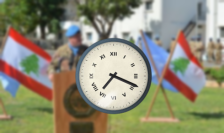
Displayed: **7:19**
